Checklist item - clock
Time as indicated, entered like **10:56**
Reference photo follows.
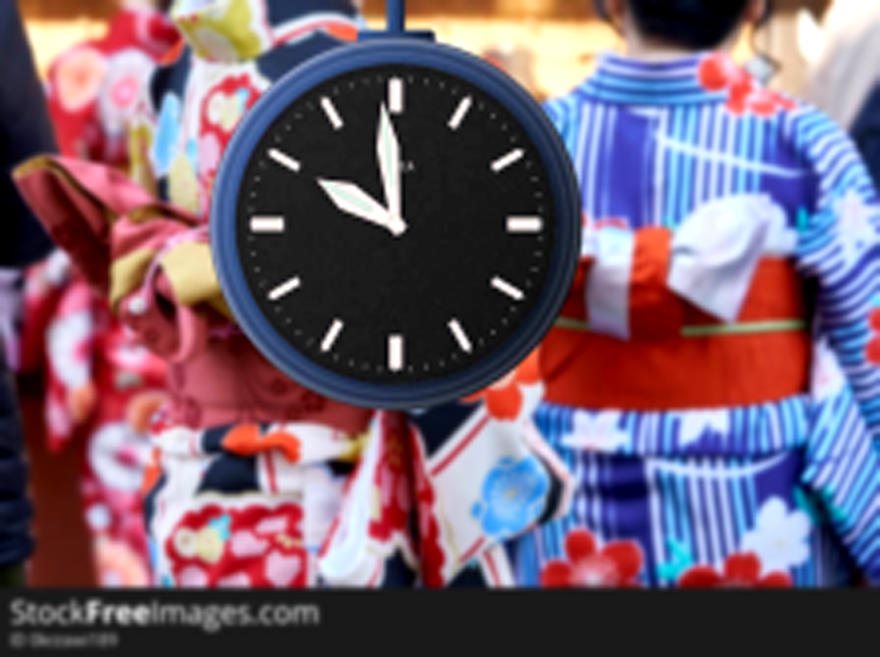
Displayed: **9:59**
